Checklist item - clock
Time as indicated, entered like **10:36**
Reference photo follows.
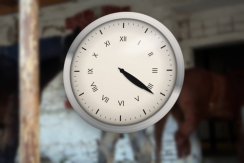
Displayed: **4:21**
